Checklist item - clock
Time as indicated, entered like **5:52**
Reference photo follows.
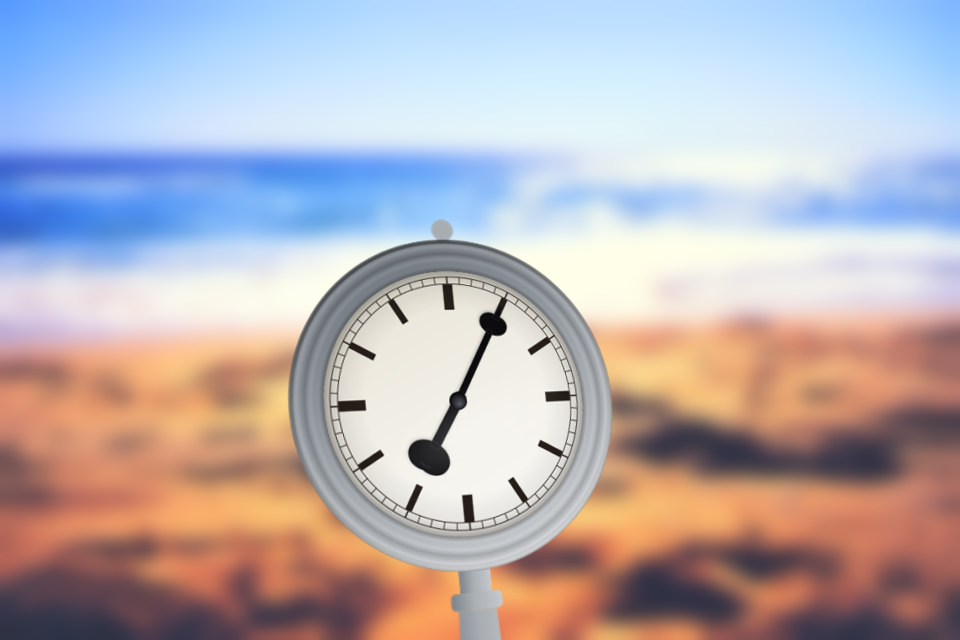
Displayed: **7:05**
